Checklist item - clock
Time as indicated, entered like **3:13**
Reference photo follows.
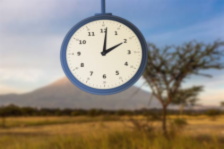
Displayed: **2:01**
